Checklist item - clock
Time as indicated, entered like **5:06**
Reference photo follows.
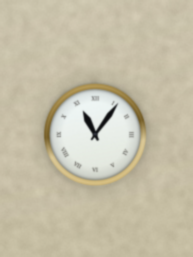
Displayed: **11:06**
